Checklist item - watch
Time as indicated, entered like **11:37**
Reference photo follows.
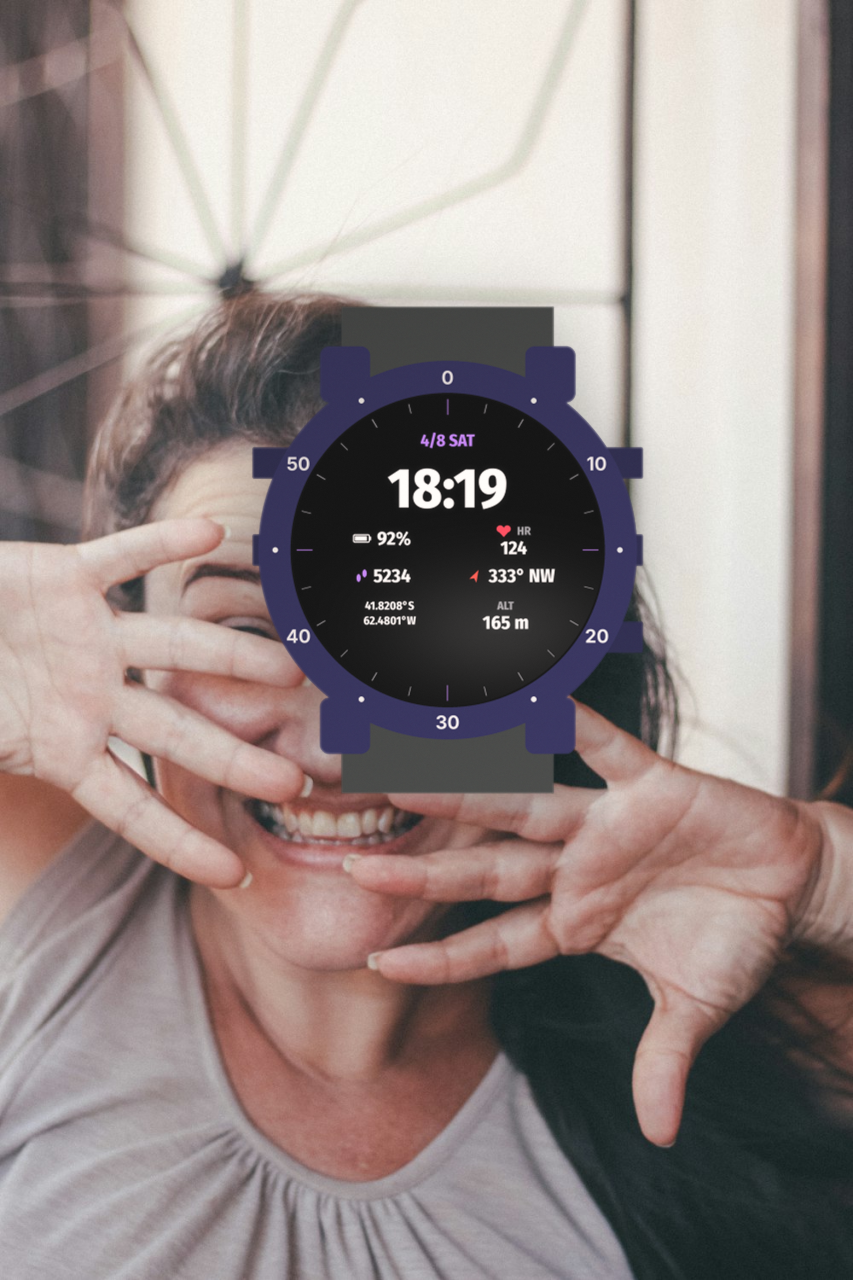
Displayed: **18:19**
